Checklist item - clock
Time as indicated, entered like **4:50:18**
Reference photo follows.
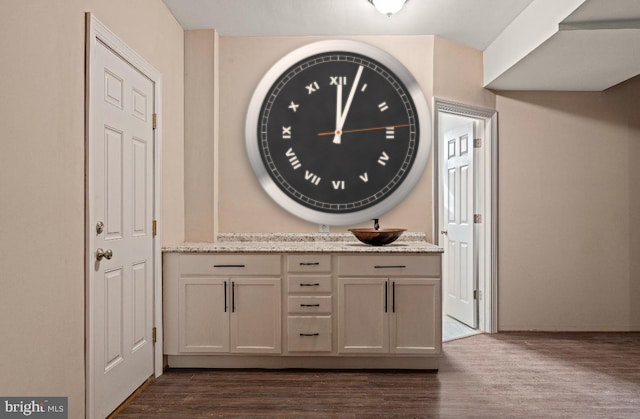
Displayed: **12:03:14**
